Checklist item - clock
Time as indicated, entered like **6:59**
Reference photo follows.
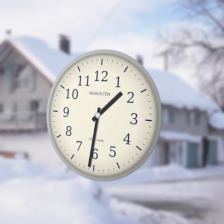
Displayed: **1:31**
